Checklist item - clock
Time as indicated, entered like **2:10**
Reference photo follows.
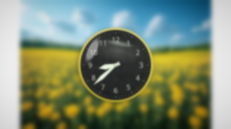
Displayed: **8:38**
